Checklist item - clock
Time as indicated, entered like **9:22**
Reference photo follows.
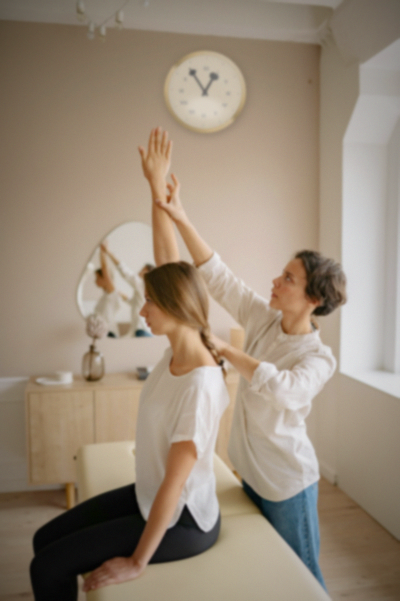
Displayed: **12:54**
